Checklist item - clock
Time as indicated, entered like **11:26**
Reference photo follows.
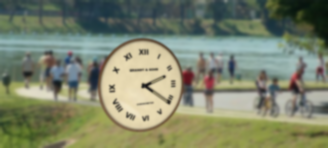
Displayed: **2:21**
